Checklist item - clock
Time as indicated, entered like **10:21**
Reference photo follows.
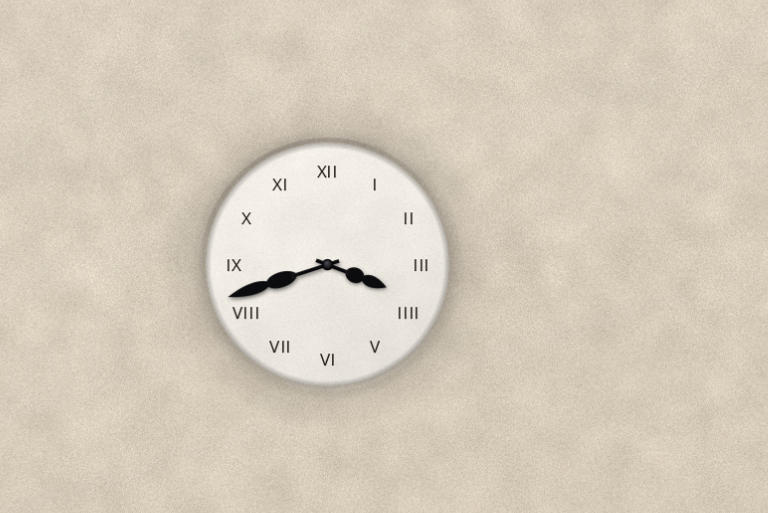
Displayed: **3:42**
